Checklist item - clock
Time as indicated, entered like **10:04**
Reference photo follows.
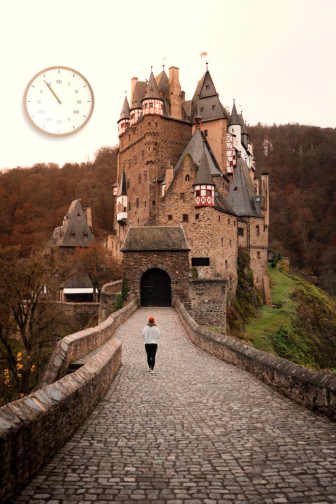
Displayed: **10:54**
